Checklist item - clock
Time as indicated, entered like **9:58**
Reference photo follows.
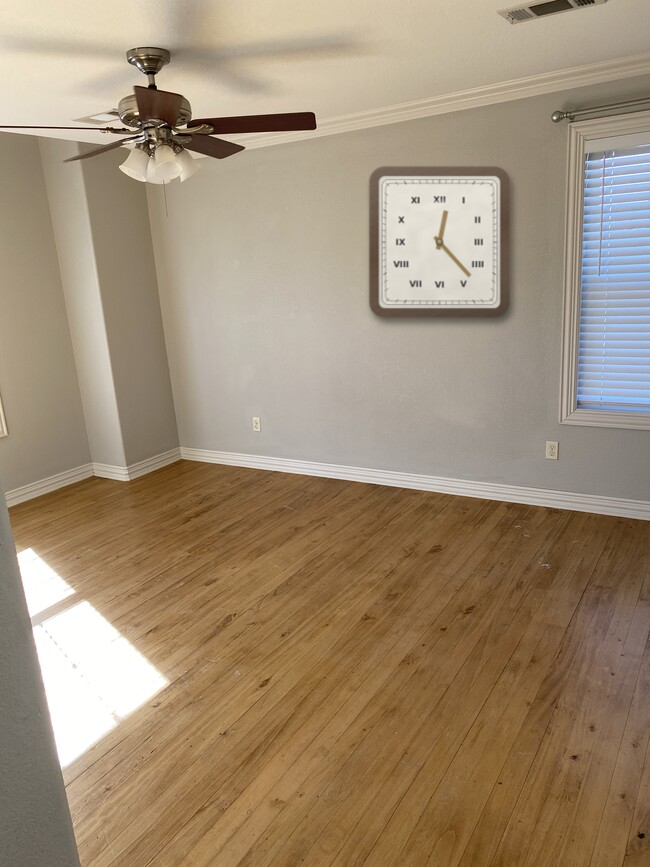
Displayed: **12:23**
